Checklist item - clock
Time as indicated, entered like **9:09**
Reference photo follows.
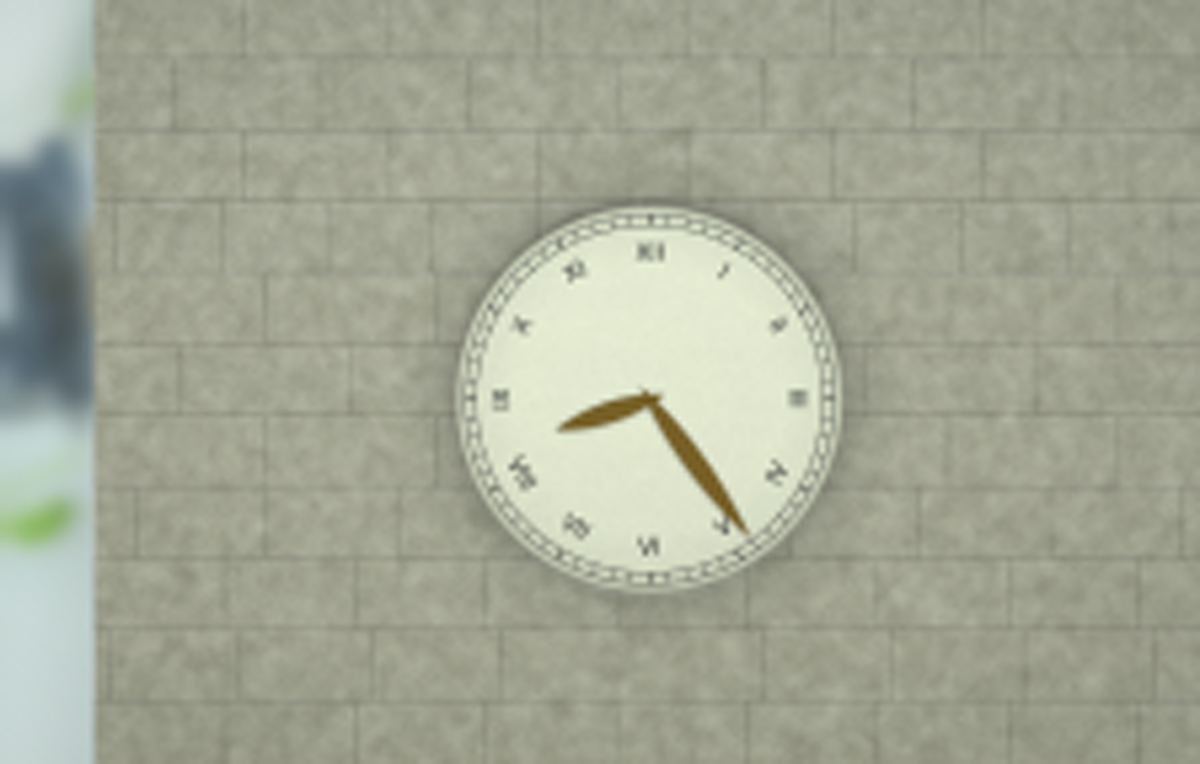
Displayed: **8:24**
